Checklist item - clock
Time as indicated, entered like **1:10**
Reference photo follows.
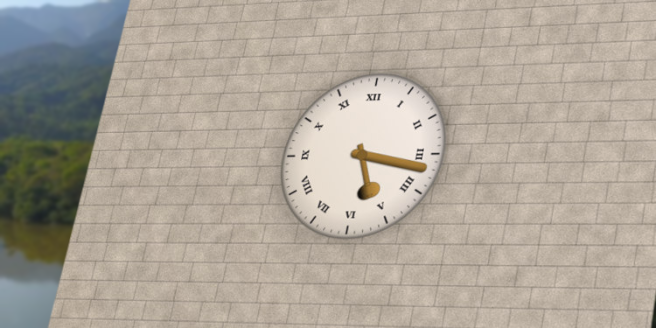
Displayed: **5:17**
